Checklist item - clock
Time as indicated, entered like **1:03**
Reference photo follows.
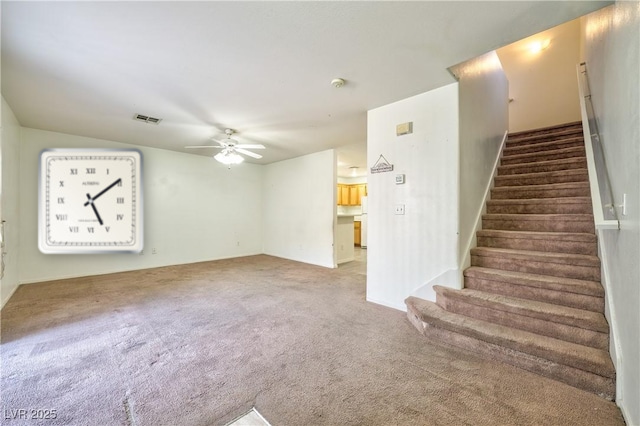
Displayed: **5:09**
